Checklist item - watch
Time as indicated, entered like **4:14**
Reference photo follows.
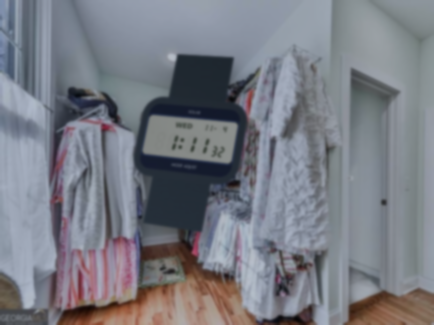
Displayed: **1:11**
